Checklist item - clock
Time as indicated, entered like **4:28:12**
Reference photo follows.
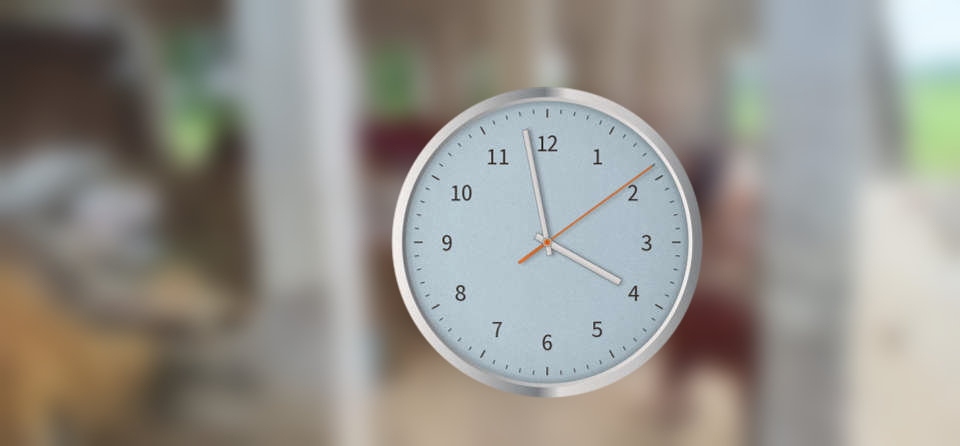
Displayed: **3:58:09**
